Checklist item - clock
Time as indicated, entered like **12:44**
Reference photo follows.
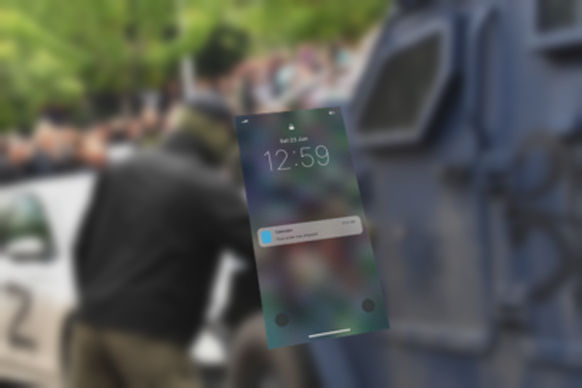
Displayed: **12:59**
